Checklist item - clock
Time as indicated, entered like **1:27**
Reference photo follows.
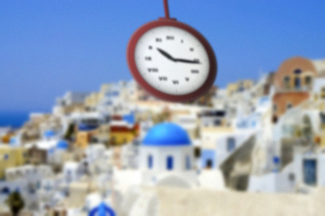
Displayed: **10:16**
